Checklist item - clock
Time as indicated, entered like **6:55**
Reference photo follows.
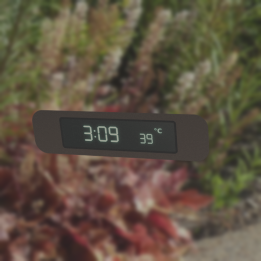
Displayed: **3:09**
